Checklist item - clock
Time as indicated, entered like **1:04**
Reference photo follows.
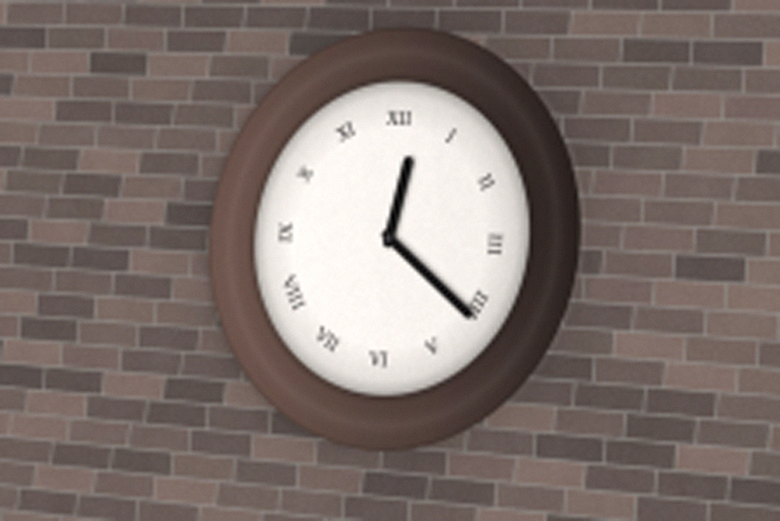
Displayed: **12:21**
